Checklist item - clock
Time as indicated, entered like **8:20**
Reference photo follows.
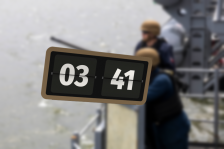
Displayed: **3:41**
